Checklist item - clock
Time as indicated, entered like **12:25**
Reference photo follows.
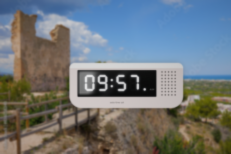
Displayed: **9:57**
